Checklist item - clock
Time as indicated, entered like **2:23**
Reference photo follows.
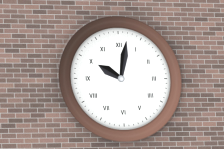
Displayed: **10:02**
